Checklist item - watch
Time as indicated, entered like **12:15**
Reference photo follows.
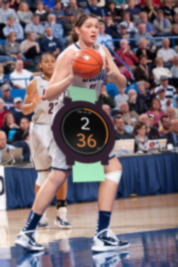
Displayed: **2:36**
